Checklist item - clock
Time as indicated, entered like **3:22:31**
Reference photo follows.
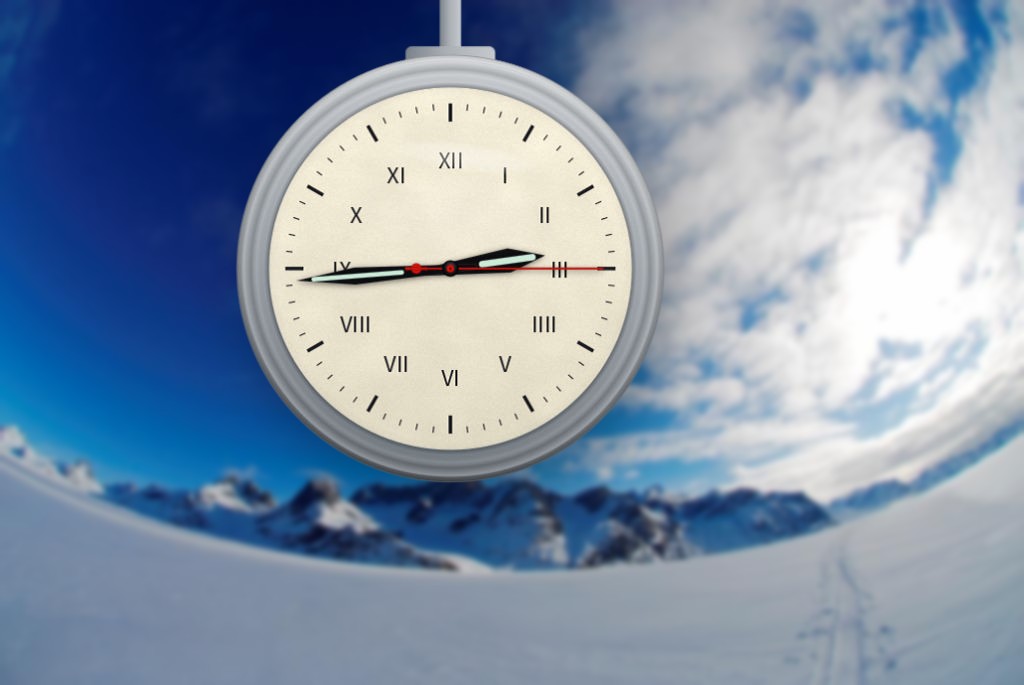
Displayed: **2:44:15**
